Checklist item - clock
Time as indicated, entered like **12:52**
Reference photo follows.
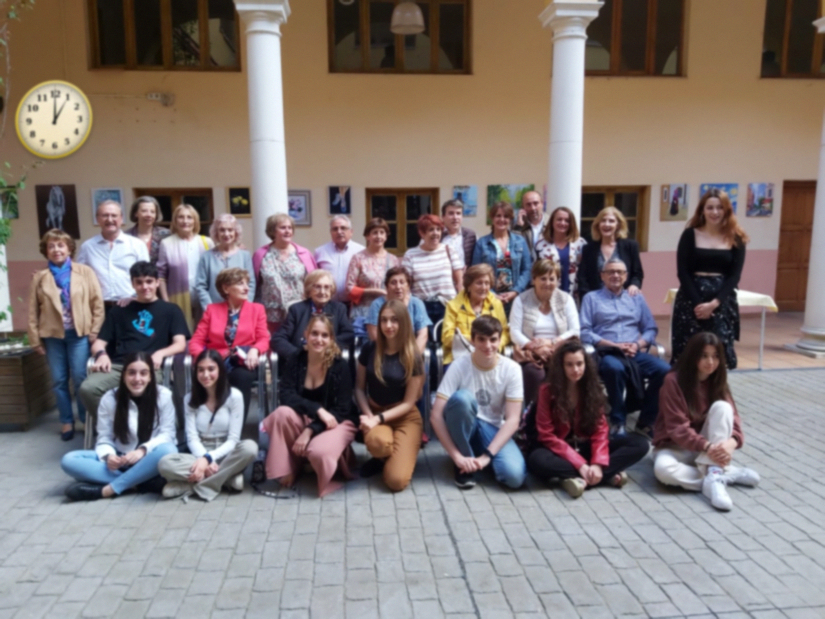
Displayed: **1:00**
